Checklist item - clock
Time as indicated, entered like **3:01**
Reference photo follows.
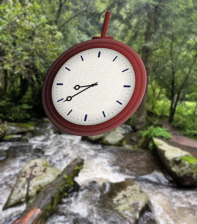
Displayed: **8:39**
